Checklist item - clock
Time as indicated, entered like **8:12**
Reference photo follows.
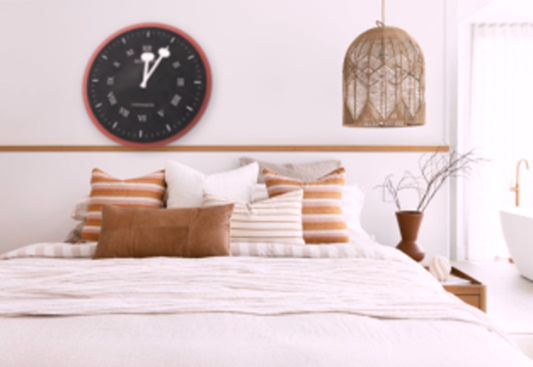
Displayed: **12:05**
